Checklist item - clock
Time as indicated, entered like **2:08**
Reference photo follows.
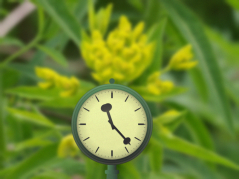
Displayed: **11:23**
